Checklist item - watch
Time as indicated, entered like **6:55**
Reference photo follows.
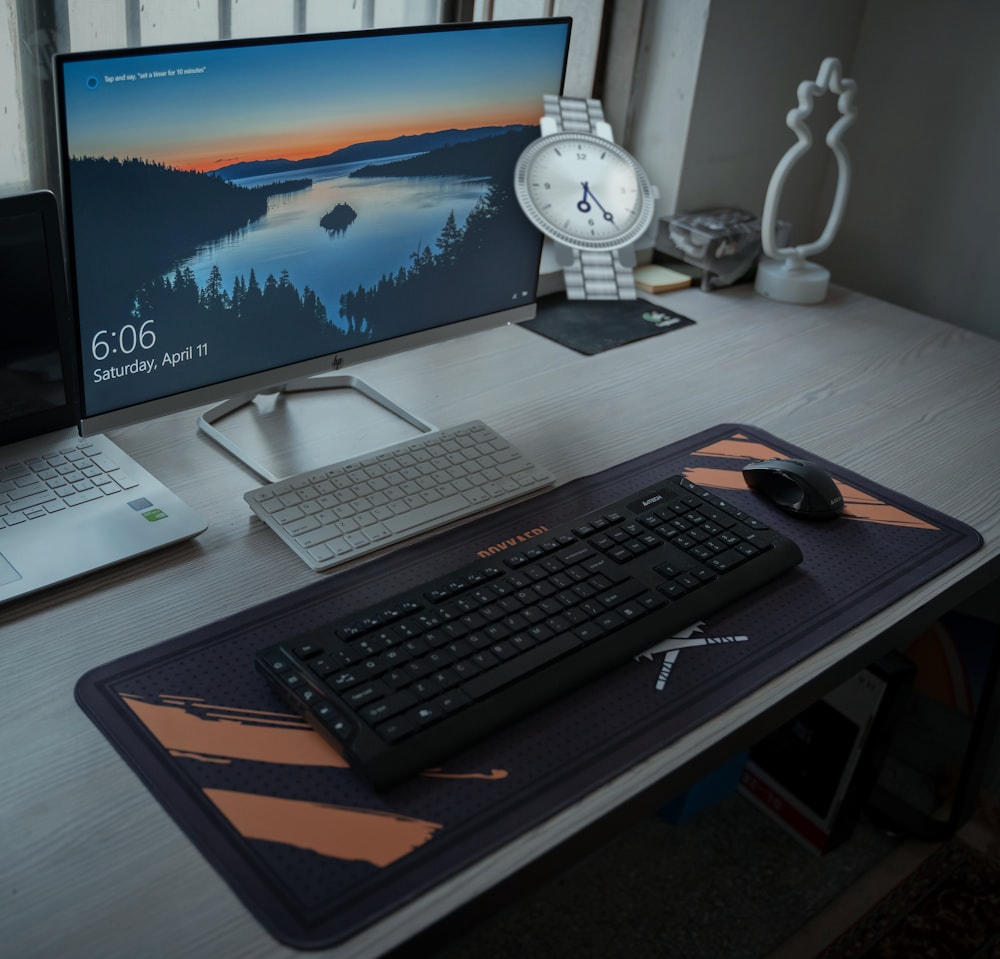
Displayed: **6:25**
